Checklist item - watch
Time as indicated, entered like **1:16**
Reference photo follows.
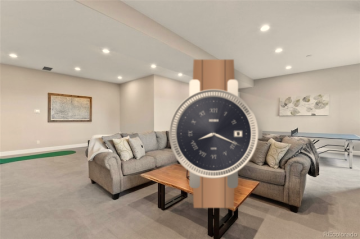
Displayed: **8:19**
